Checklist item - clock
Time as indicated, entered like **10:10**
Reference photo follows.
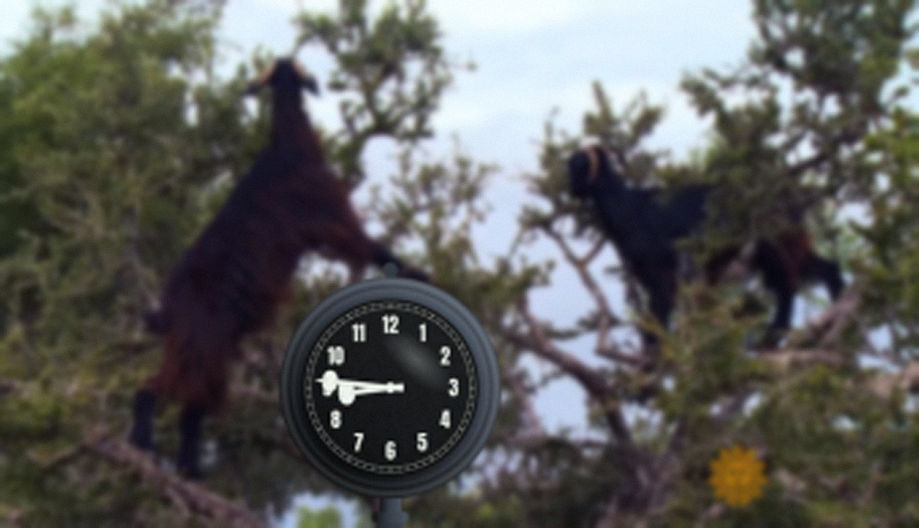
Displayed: **8:46**
